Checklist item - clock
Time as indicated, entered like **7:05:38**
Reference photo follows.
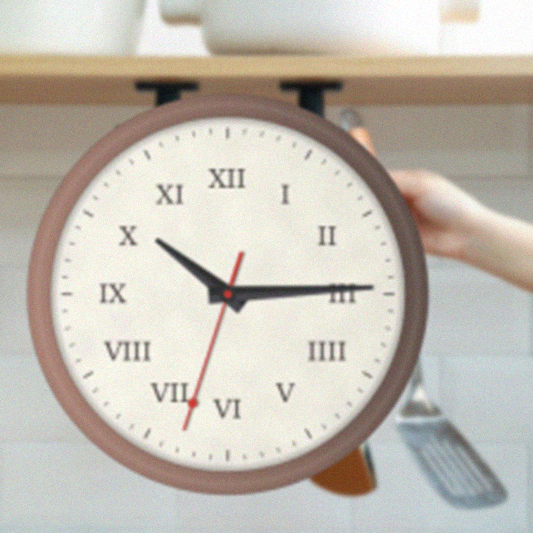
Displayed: **10:14:33**
